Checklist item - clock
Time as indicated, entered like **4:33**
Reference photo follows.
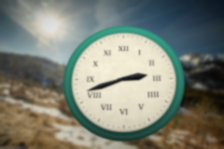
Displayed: **2:42**
